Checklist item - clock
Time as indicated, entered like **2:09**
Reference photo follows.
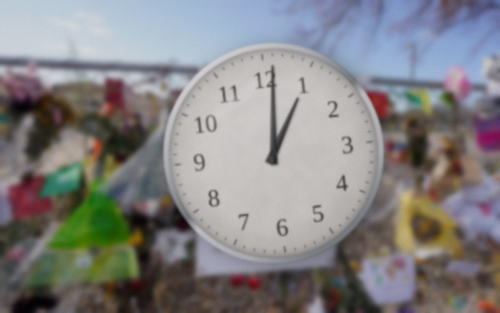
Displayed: **1:01**
